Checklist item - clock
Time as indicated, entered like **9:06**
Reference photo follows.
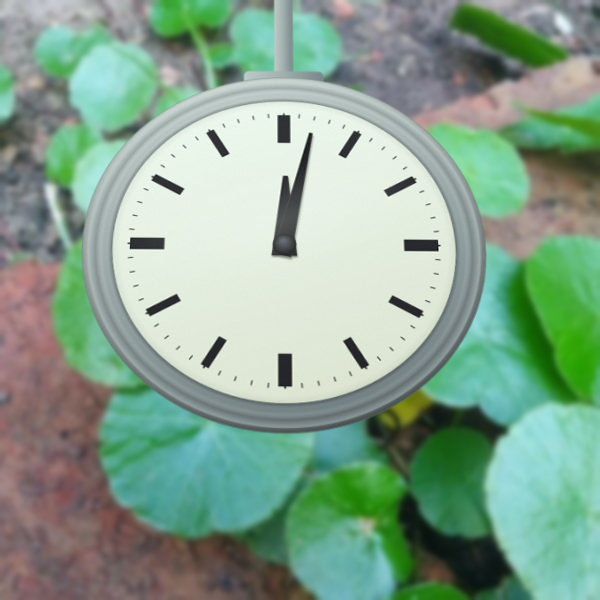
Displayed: **12:02**
